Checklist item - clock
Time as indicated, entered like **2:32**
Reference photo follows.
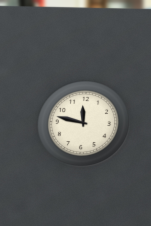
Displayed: **11:47**
